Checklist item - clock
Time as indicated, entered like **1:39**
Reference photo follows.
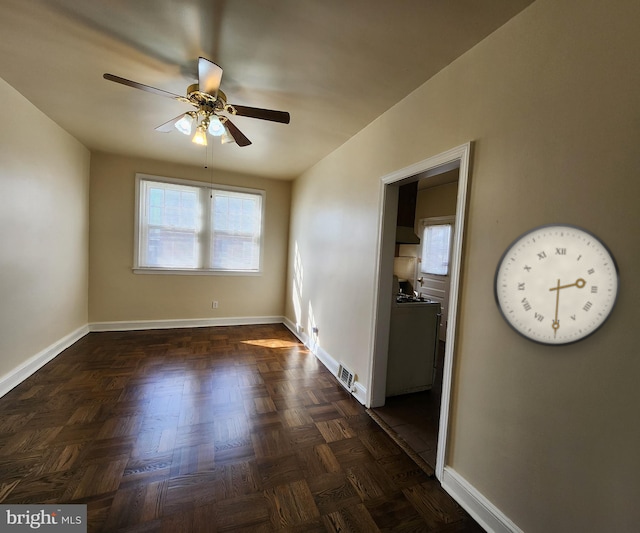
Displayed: **2:30**
